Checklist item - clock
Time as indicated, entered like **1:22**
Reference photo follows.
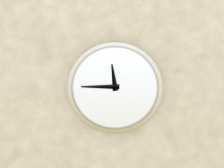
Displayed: **11:45**
